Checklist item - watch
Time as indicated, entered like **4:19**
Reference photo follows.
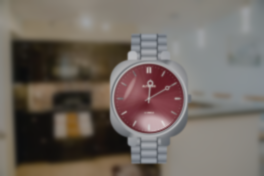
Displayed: **12:10**
